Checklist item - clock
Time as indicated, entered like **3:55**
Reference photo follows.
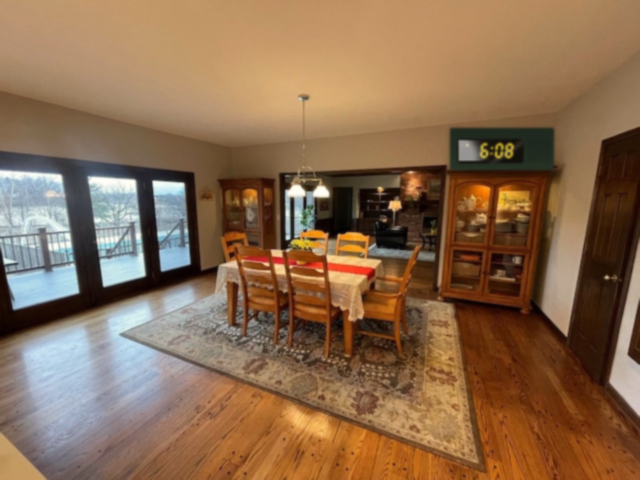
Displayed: **6:08**
